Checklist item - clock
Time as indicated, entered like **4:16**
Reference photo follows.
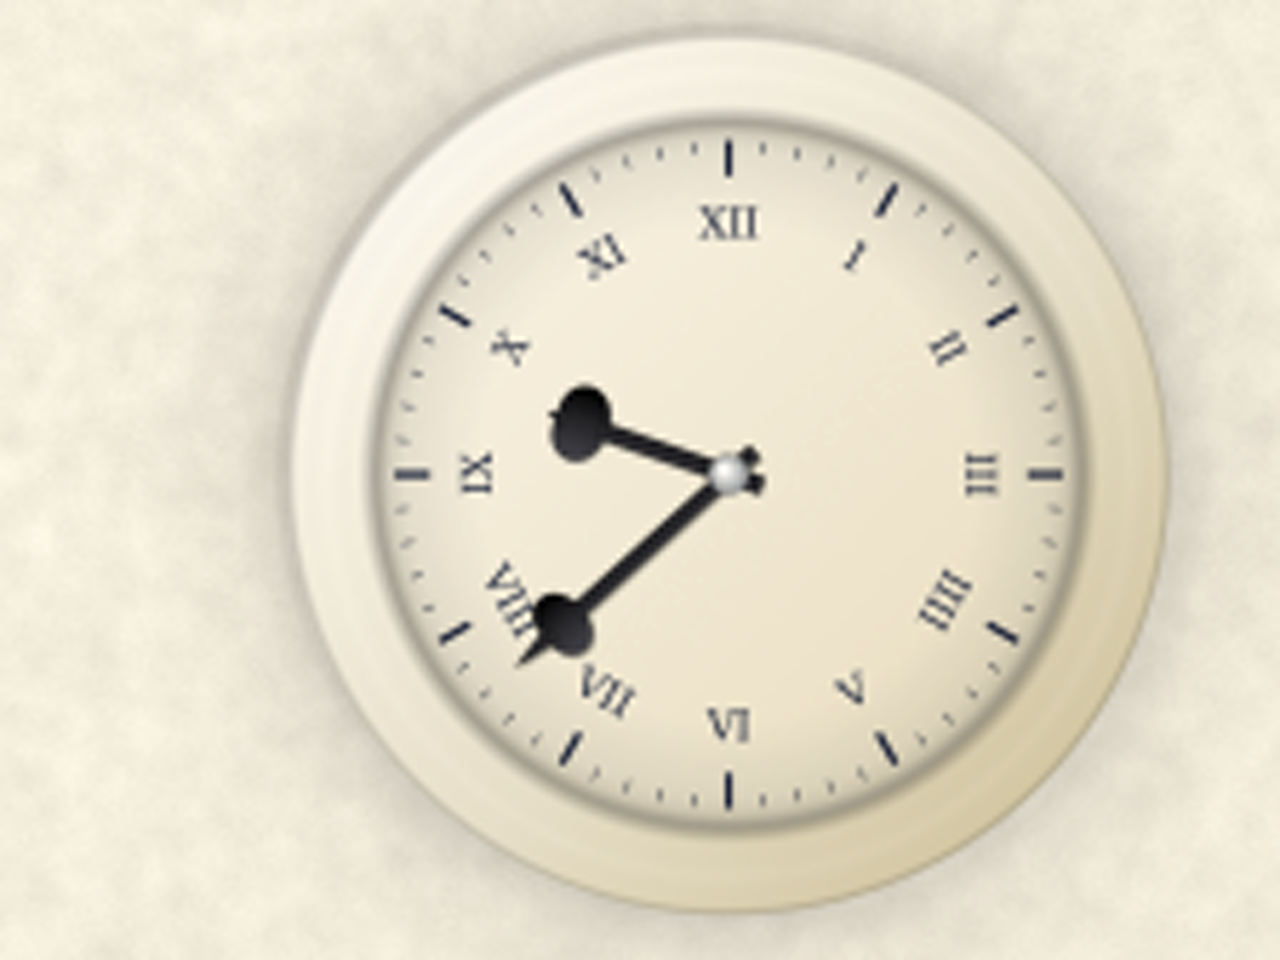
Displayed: **9:38**
